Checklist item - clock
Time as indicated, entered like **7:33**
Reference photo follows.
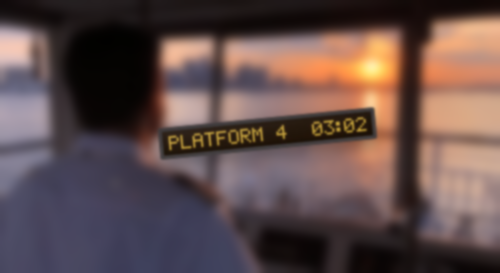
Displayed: **3:02**
